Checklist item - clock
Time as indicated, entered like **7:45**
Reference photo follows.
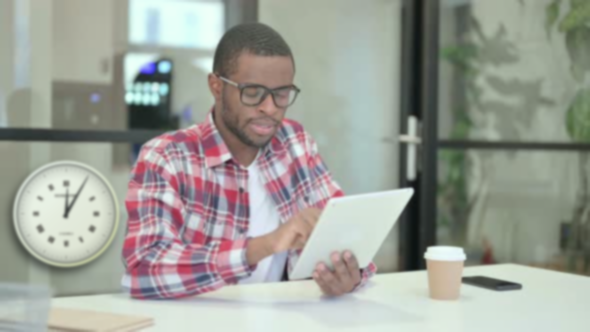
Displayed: **12:05**
